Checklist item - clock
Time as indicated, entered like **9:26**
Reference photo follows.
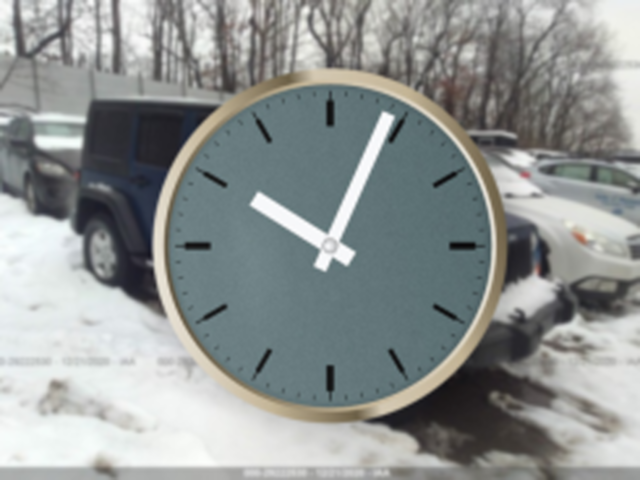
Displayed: **10:04**
